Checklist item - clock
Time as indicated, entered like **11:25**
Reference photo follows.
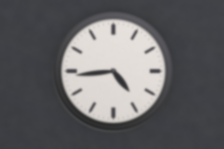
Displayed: **4:44**
